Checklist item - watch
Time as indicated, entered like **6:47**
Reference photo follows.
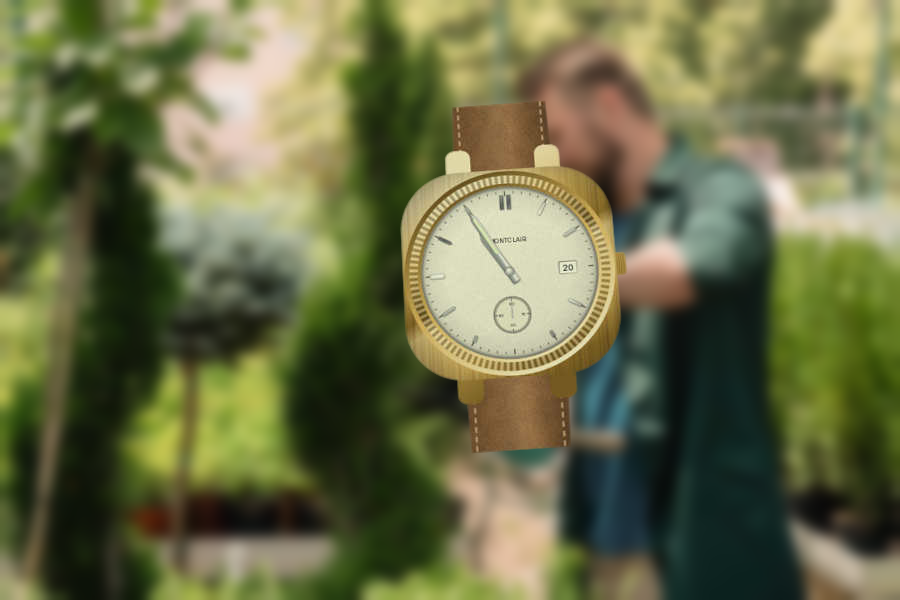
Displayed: **10:55**
